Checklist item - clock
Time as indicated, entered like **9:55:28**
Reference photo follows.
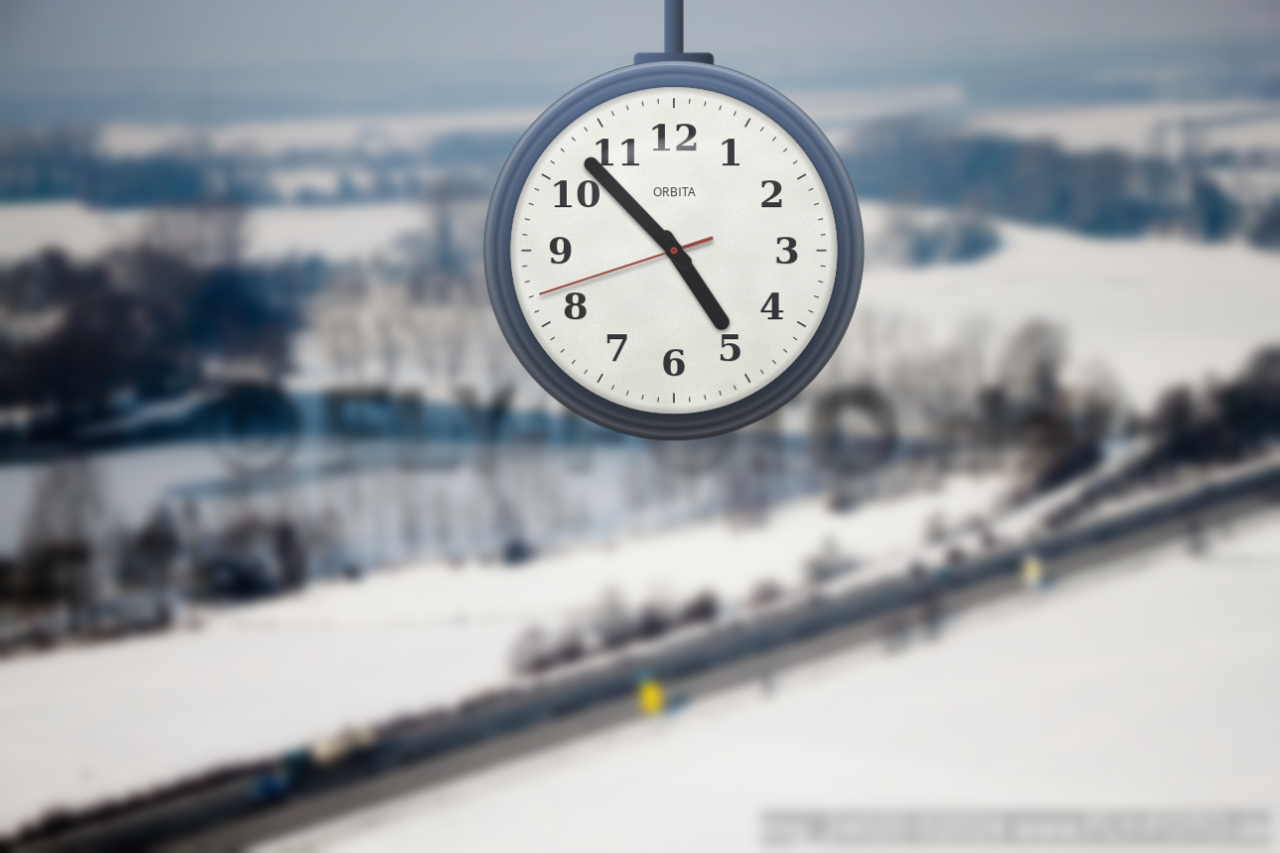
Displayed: **4:52:42**
